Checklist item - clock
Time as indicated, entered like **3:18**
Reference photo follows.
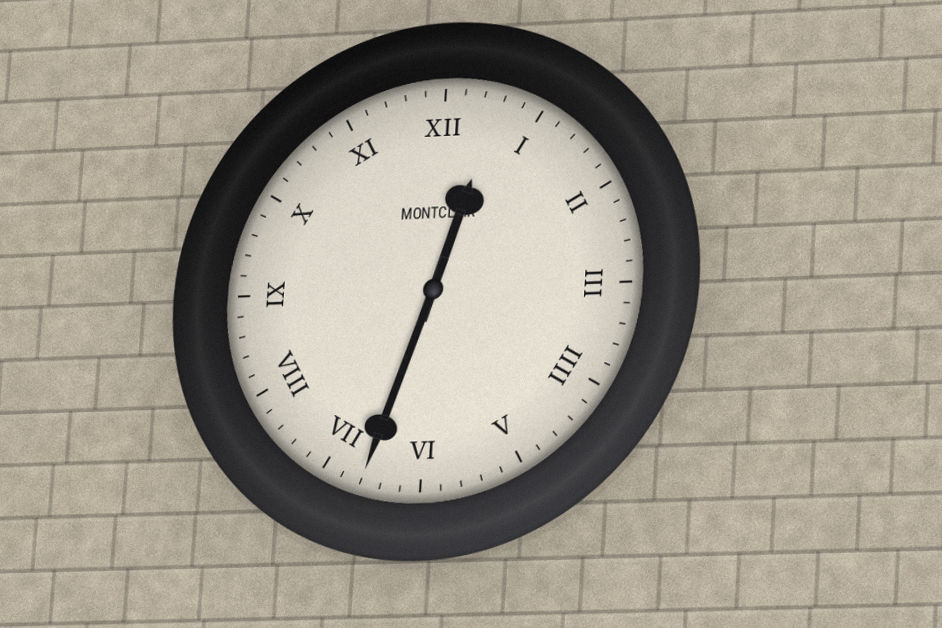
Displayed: **12:33**
